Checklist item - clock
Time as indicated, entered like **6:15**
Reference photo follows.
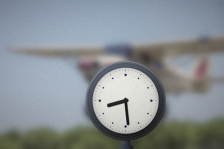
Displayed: **8:29**
